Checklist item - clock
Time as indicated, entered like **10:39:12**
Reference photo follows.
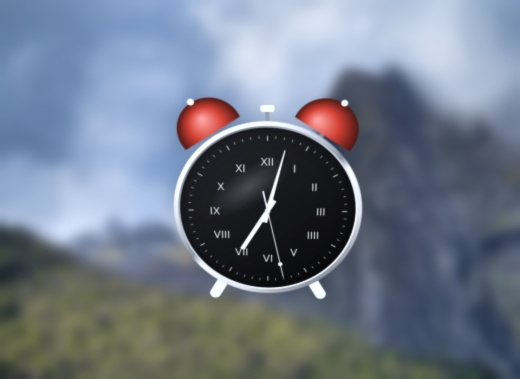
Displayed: **7:02:28**
